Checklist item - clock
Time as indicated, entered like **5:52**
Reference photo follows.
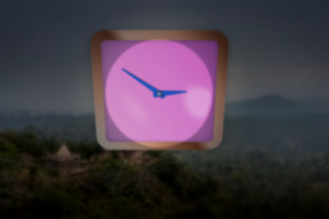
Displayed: **2:51**
